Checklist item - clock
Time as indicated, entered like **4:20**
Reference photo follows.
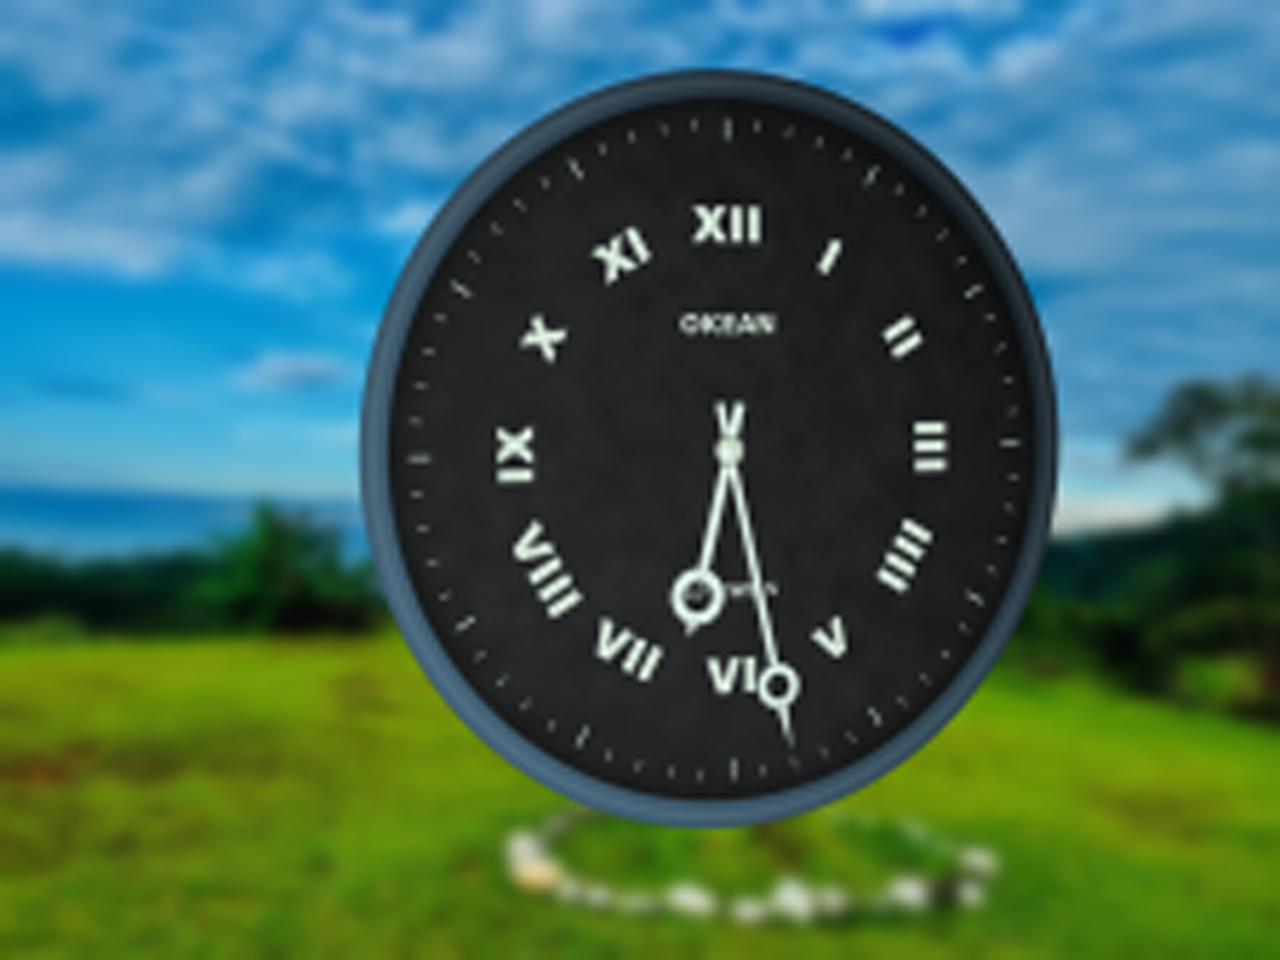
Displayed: **6:28**
